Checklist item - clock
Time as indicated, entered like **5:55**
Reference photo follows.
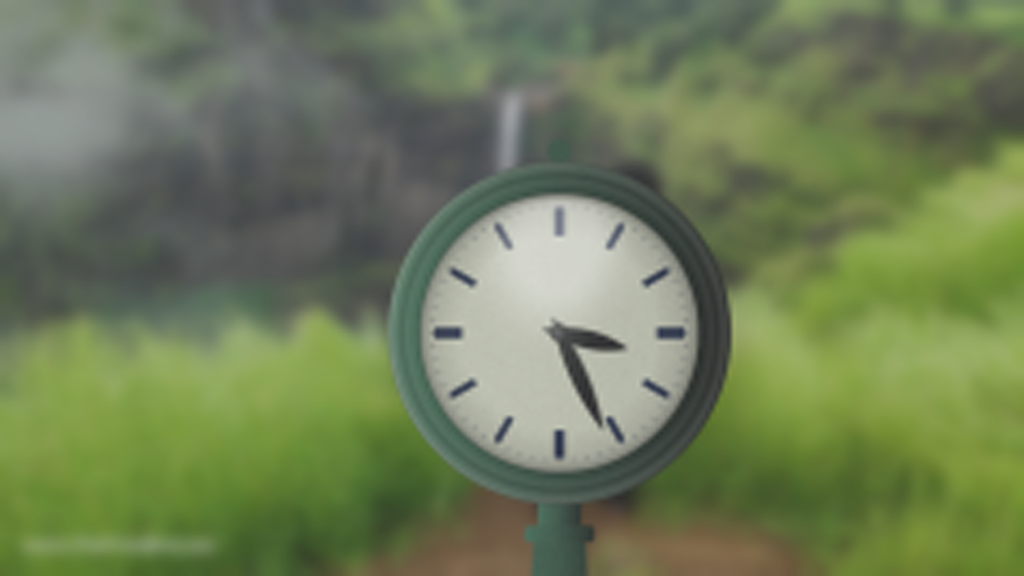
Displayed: **3:26**
